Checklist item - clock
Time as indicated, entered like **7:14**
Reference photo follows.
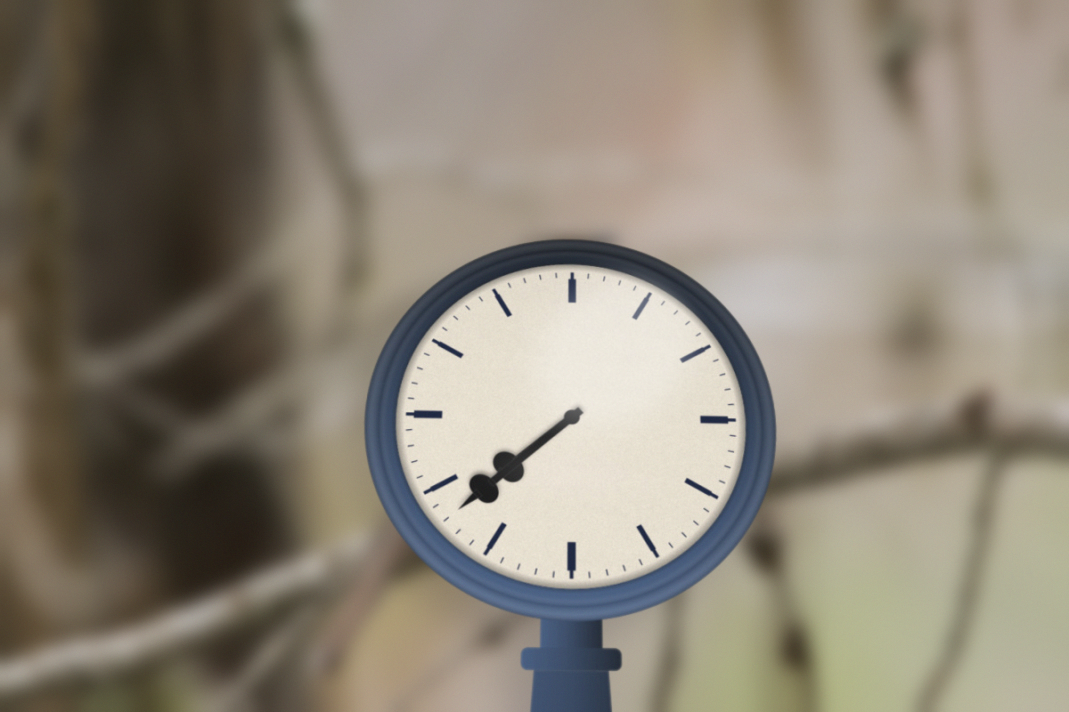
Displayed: **7:38**
